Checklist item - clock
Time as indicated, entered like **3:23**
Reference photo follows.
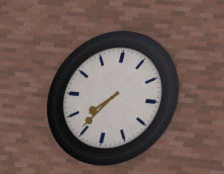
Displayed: **7:36**
